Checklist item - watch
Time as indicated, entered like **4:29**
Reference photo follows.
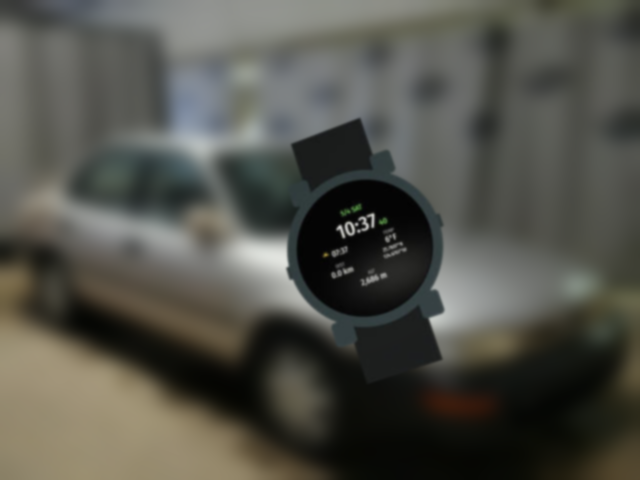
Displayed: **10:37**
